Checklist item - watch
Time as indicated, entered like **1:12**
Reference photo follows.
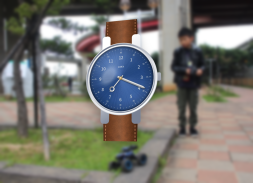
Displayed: **7:19**
